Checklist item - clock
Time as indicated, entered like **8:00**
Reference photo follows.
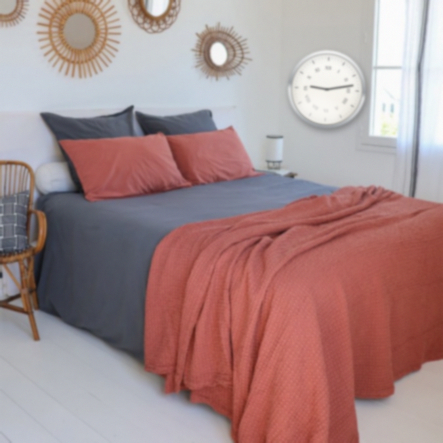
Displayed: **9:13**
